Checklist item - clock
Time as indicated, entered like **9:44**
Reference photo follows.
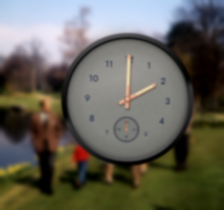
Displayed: **2:00**
